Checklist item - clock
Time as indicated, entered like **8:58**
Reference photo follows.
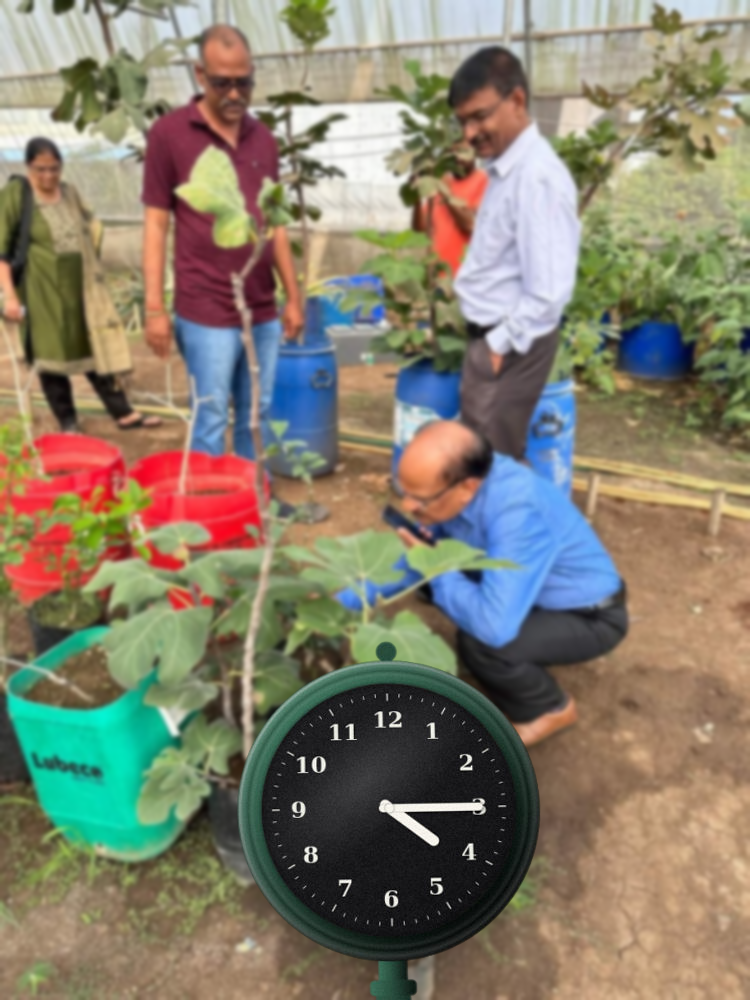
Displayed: **4:15**
